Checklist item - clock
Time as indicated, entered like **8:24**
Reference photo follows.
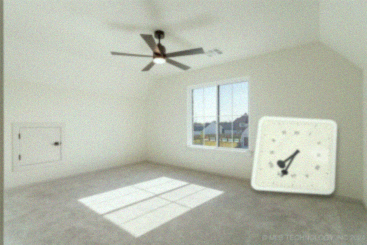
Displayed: **7:34**
